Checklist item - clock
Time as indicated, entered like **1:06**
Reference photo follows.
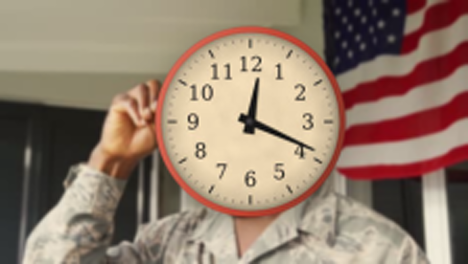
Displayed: **12:19**
